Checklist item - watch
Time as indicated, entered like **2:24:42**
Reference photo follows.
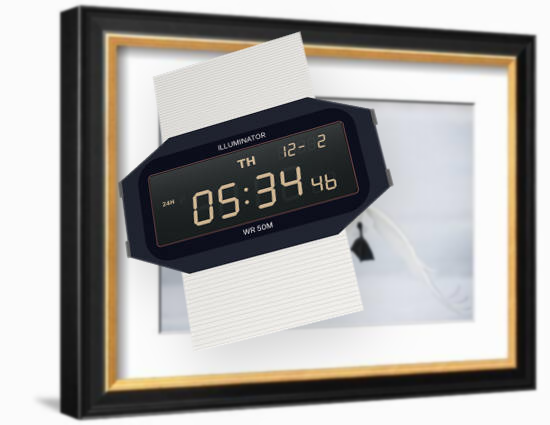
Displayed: **5:34:46**
